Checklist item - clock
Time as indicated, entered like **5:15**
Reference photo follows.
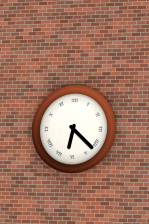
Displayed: **6:22**
